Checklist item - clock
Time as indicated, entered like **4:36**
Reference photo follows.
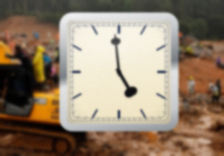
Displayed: **4:59**
